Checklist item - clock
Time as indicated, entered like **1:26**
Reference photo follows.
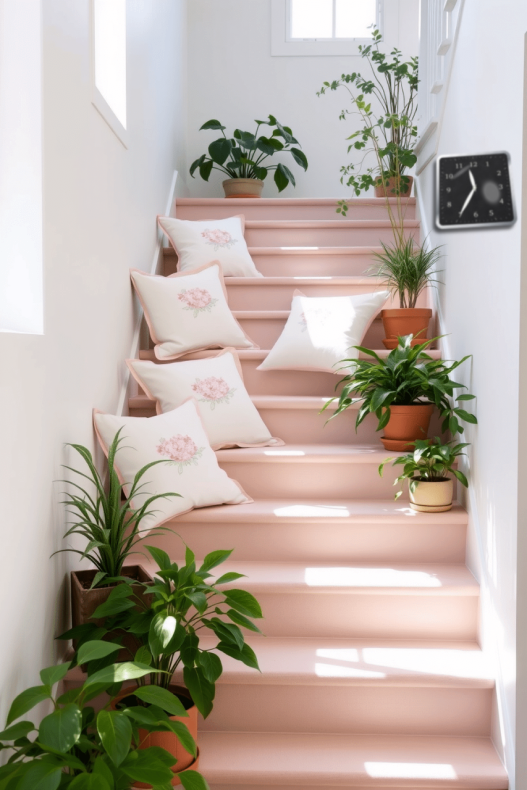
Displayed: **11:35**
